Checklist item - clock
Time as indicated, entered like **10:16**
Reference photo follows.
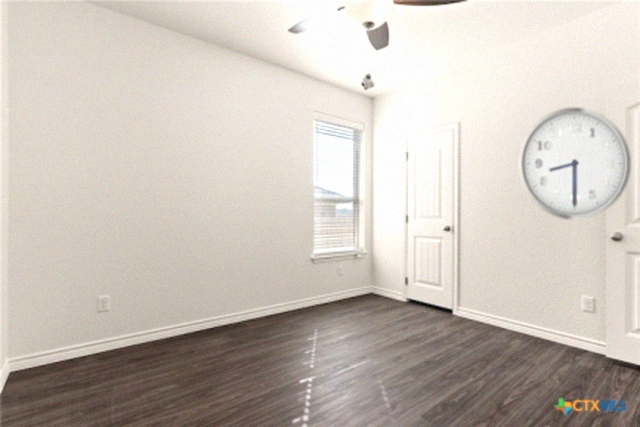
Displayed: **8:30**
